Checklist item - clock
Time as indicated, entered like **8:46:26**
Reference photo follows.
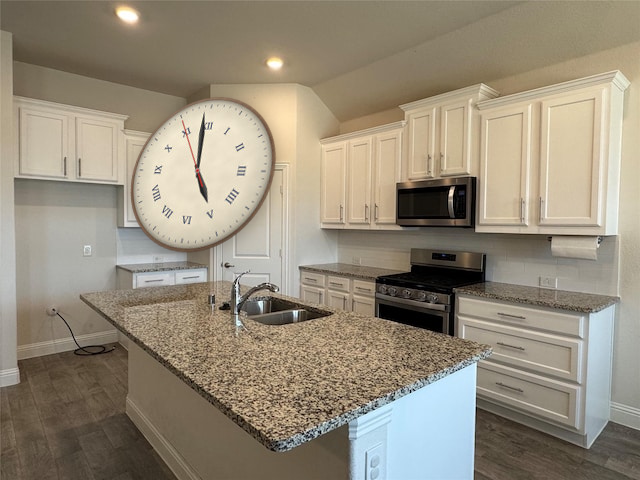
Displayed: **4:58:55**
